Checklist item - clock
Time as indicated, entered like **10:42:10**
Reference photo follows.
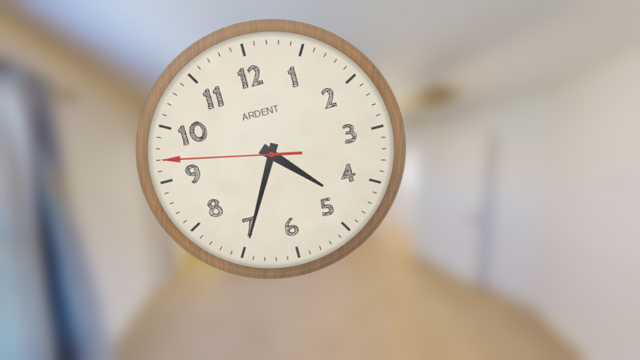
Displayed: **4:34:47**
